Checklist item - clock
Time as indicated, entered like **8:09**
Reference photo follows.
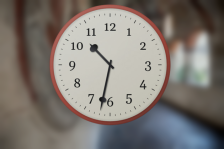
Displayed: **10:32**
